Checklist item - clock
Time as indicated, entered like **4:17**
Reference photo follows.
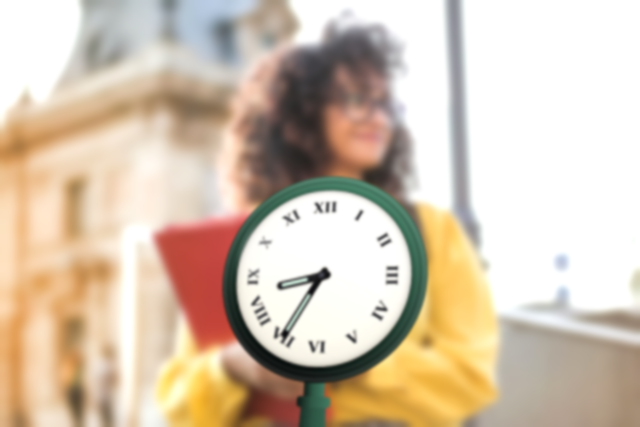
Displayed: **8:35**
